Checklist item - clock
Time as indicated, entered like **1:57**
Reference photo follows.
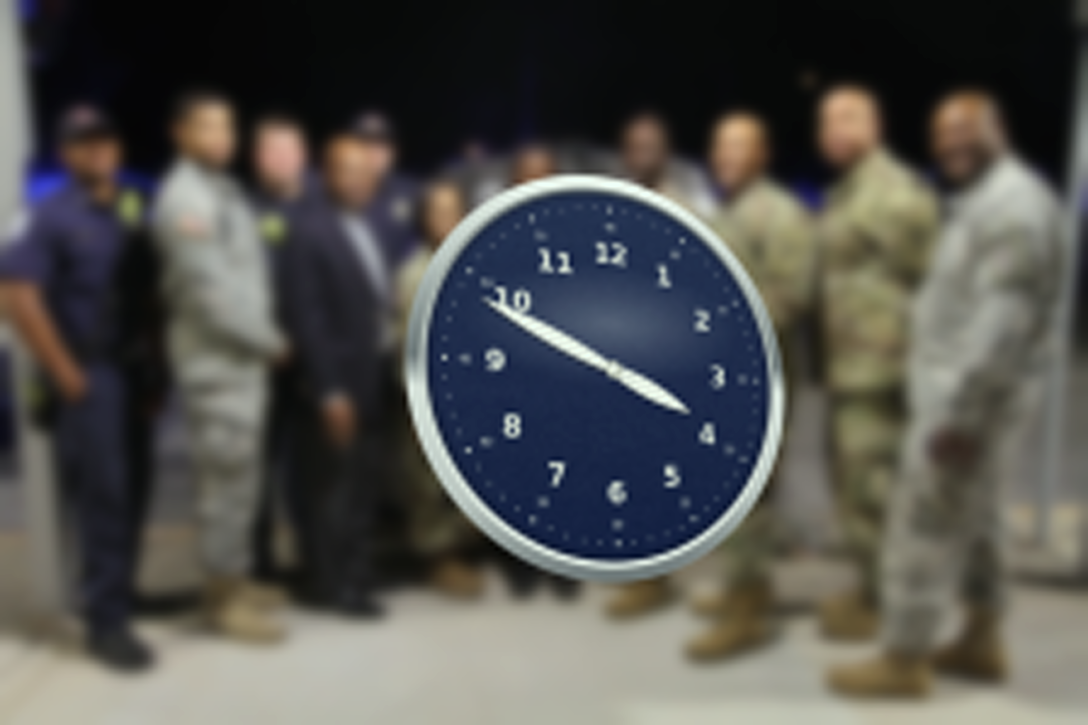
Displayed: **3:49**
